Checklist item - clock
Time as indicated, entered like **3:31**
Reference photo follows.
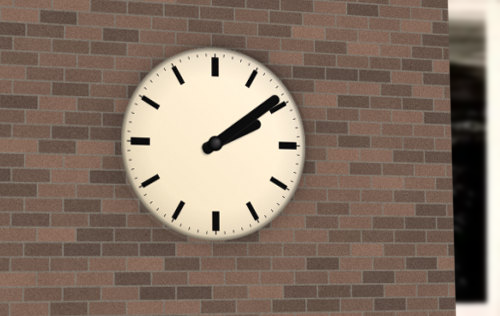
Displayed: **2:09**
